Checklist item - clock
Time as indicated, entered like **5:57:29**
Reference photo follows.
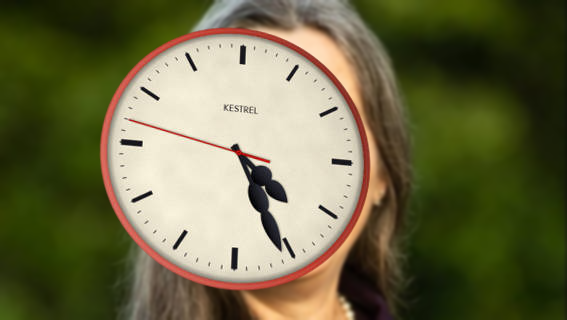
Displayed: **4:25:47**
